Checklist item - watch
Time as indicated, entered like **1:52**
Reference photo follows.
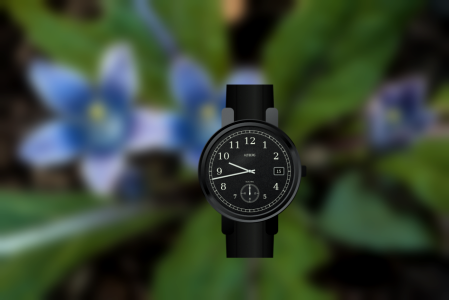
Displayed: **9:43**
